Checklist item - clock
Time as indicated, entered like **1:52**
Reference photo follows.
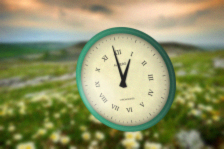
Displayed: **12:59**
